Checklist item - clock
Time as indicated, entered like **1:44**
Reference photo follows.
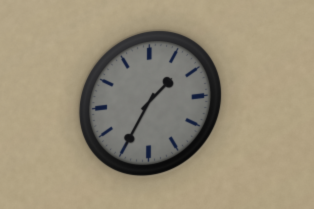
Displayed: **1:35**
